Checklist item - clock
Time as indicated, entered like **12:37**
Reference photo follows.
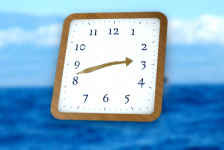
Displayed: **2:42**
